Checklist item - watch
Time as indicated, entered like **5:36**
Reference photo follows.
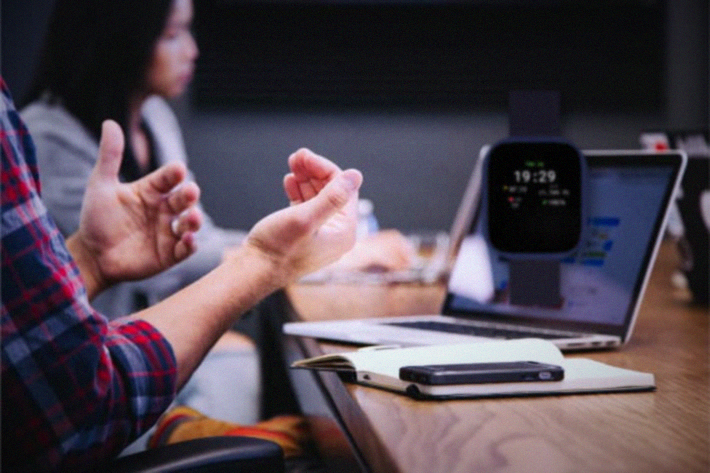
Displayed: **19:29**
